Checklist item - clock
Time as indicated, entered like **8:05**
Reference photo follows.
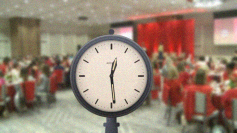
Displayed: **12:29**
